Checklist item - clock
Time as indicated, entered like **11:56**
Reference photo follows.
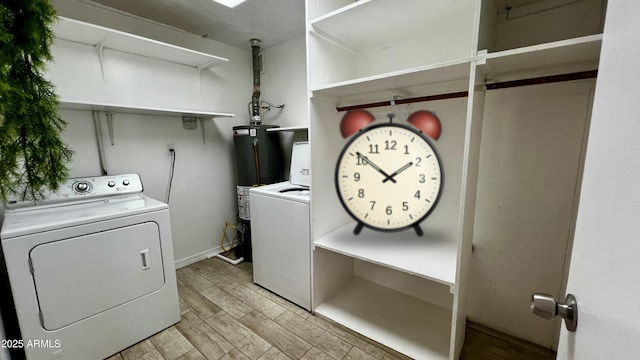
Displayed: **1:51**
